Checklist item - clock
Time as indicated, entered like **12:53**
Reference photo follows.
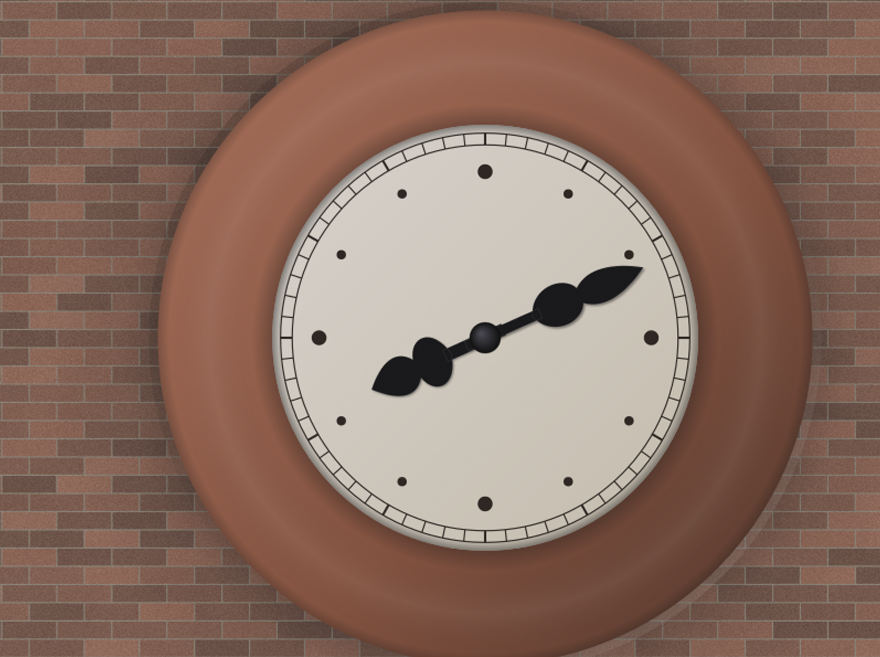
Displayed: **8:11**
